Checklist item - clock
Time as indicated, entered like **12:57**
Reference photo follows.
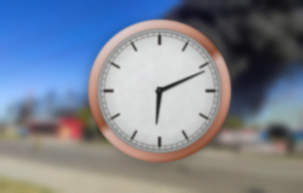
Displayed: **6:11**
